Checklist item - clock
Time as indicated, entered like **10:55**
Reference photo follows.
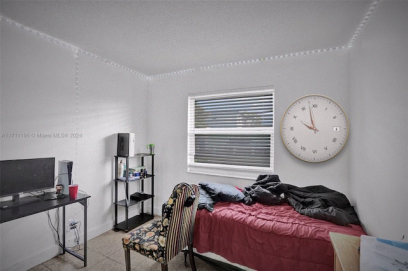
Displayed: **9:58**
